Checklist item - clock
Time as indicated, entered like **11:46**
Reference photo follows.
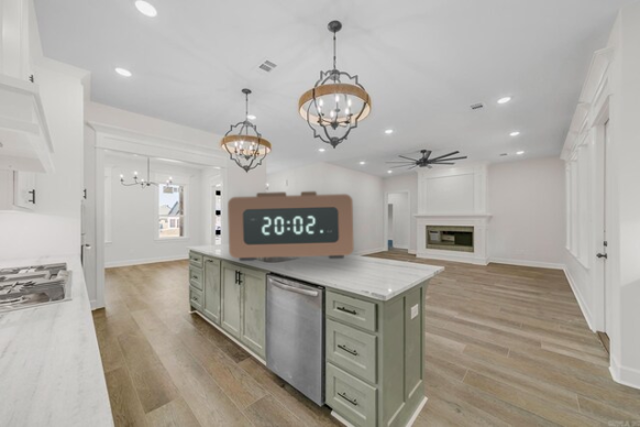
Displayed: **20:02**
